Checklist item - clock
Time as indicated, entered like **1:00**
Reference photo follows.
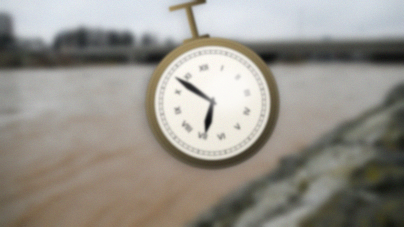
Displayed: **6:53**
